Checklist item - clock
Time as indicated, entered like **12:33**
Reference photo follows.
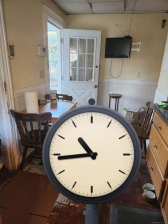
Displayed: **10:44**
